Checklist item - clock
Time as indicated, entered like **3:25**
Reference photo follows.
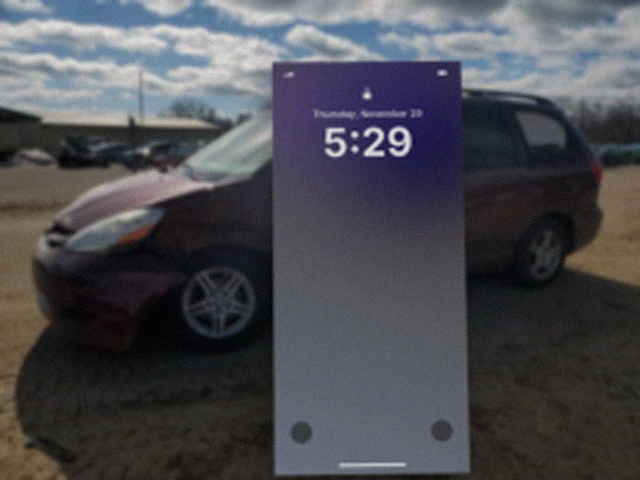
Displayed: **5:29**
